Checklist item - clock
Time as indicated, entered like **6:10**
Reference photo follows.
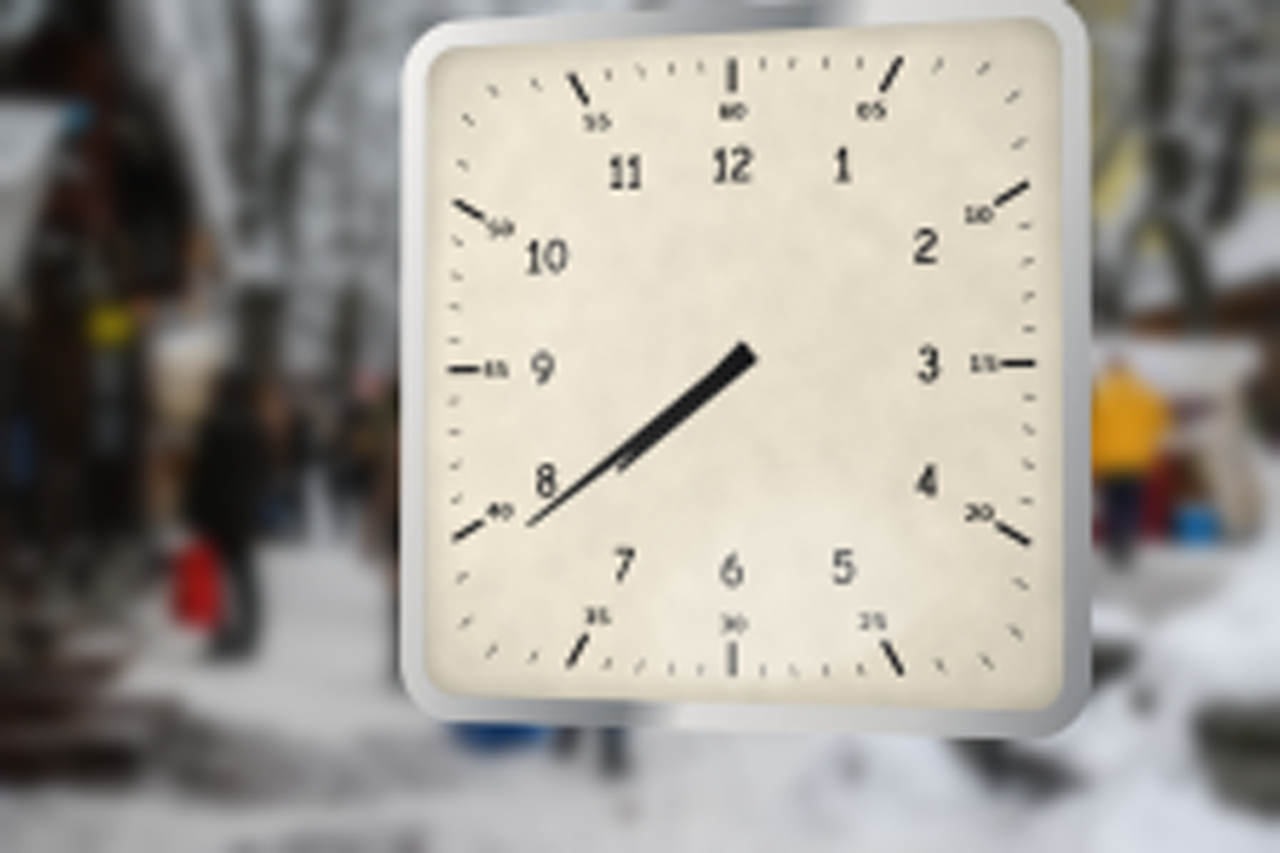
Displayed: **7:39**
